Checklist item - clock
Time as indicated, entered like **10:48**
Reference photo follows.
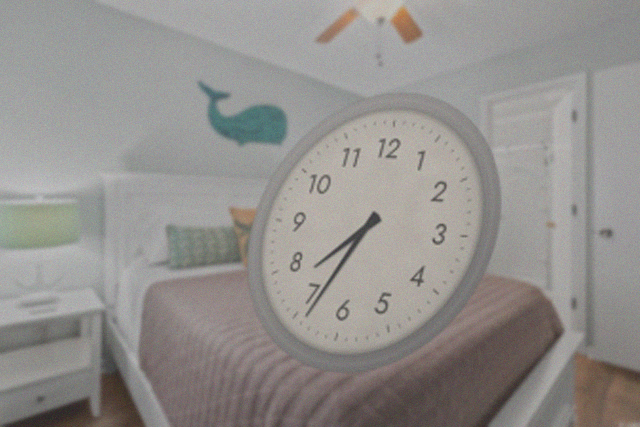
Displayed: **7:34**
